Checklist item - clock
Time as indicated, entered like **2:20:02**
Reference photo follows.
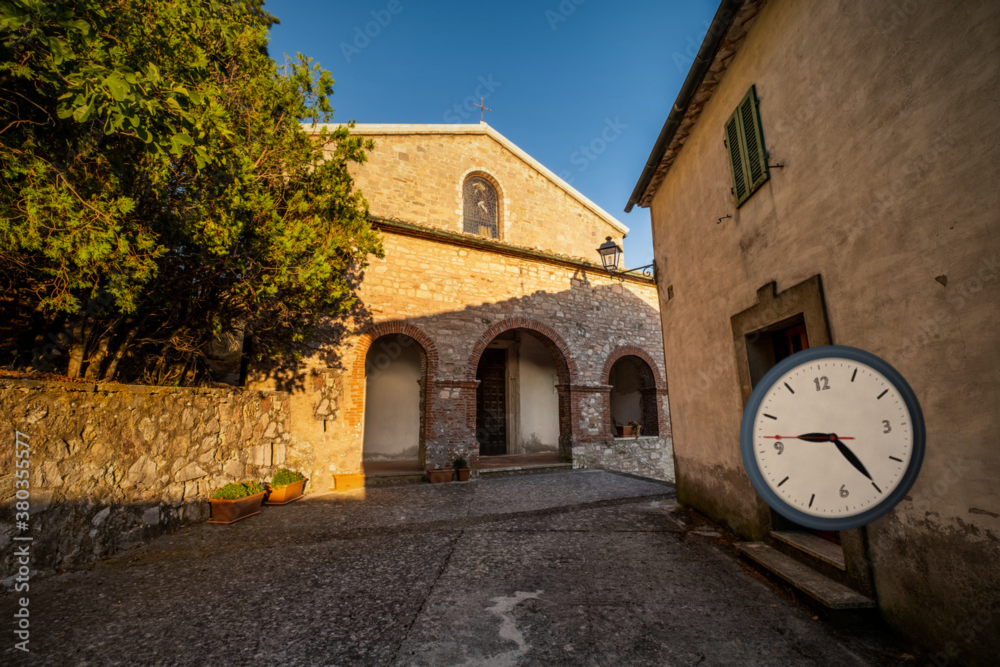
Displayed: **9:24:47**
